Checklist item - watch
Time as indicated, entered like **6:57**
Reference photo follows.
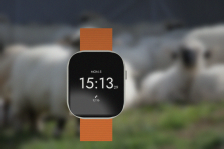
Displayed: **15:13**
